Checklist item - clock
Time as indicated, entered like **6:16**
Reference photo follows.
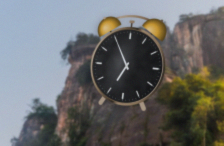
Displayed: **6:55**
